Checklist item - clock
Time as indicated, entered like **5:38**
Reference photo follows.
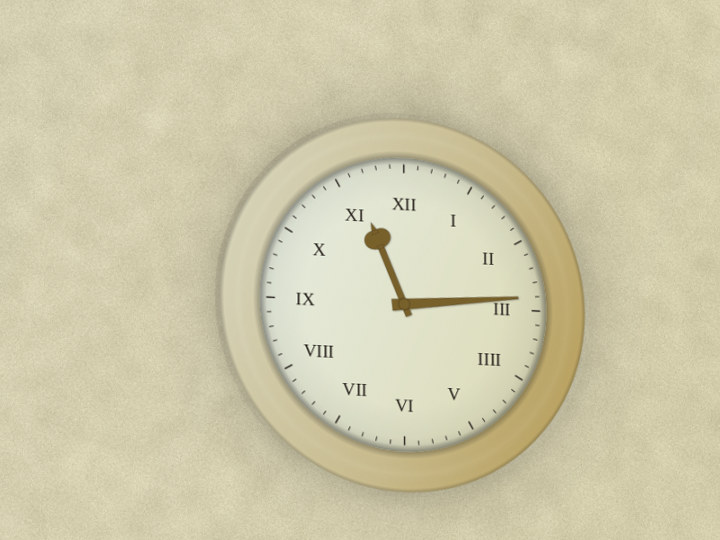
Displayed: **11:14**
